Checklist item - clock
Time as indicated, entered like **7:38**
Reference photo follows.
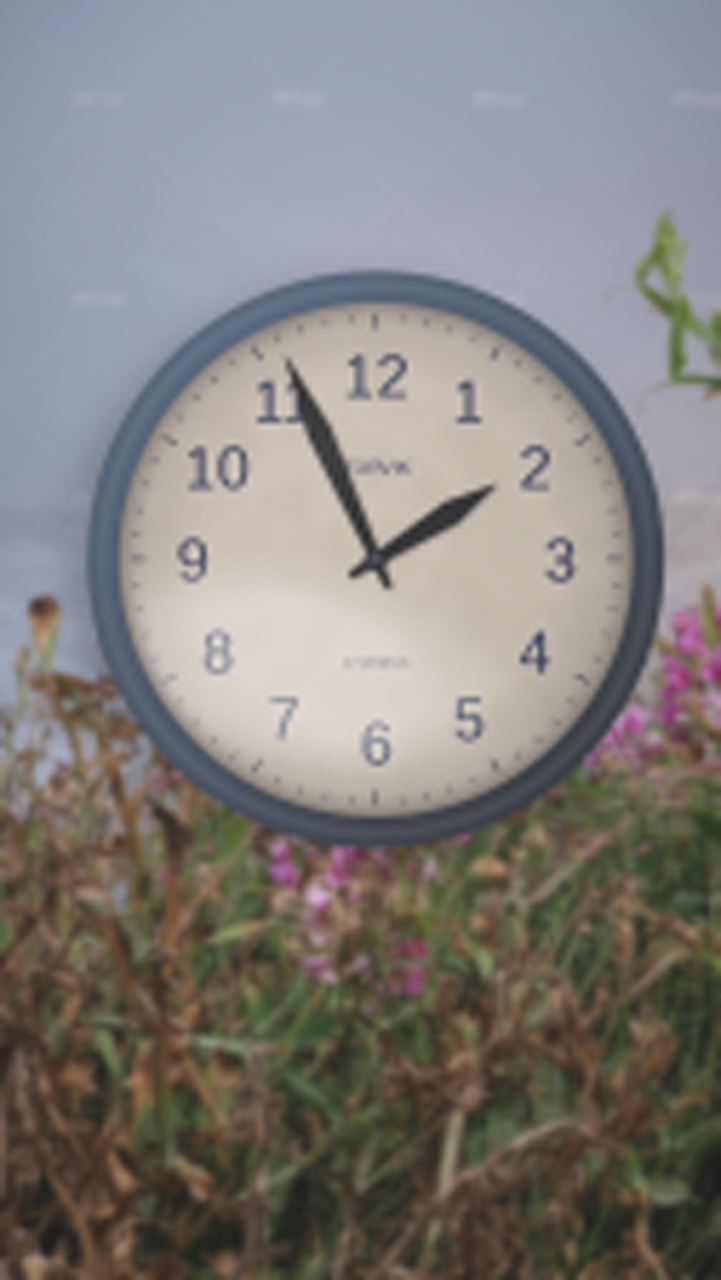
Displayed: **1:56**
